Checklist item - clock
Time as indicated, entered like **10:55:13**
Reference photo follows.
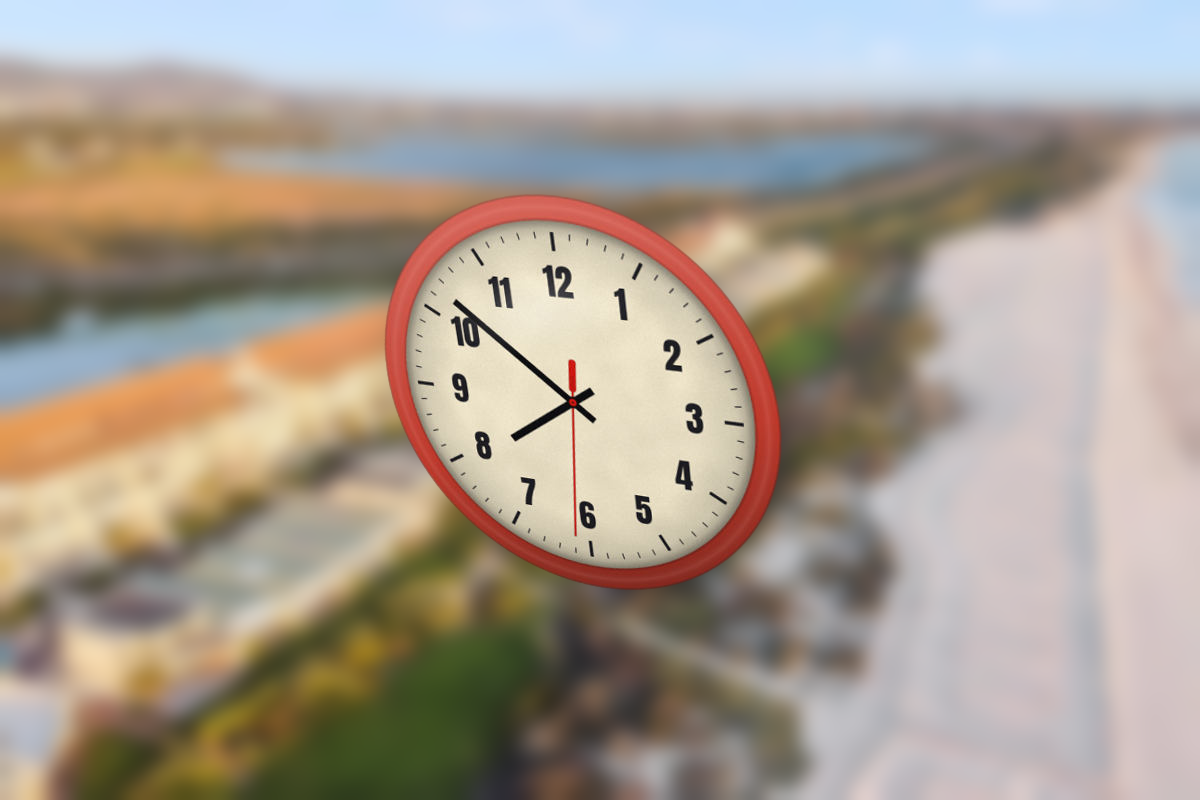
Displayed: **7:51:31**
